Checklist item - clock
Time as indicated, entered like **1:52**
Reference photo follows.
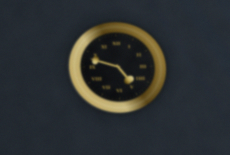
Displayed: **4:48**
